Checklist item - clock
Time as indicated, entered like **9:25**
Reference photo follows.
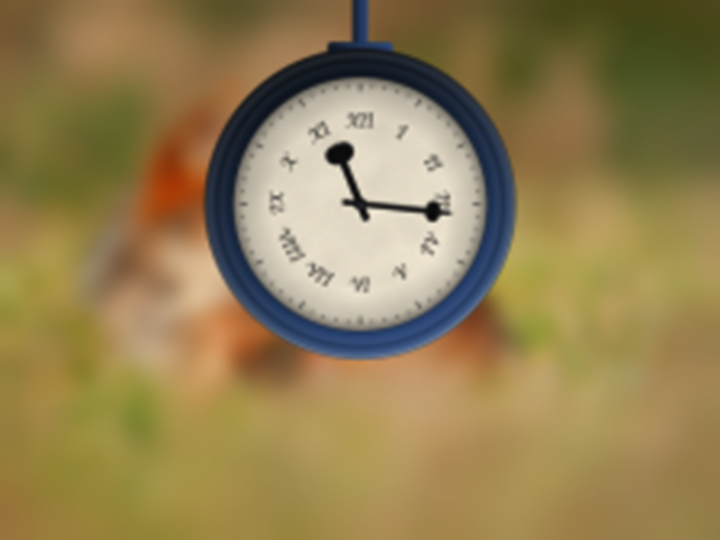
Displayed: **11:16**
